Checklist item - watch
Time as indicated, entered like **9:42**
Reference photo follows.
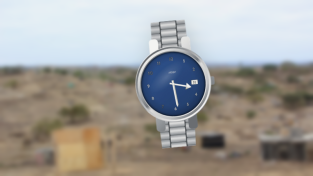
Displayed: **3:29**
